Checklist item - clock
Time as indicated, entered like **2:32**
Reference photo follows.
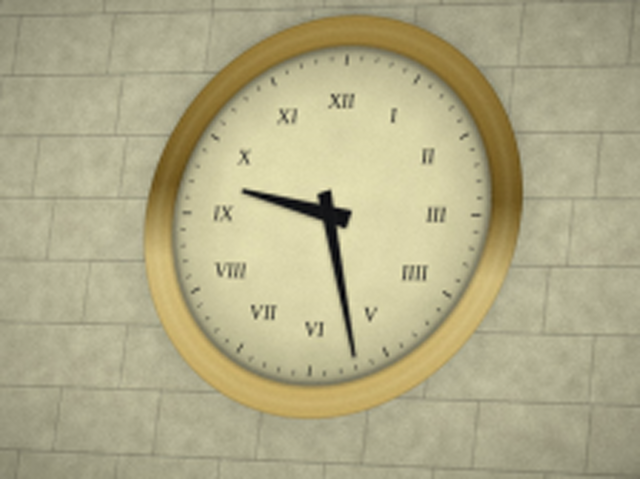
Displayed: **9:27**
